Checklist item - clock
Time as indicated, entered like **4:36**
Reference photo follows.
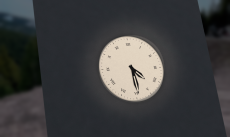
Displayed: **4:29**
